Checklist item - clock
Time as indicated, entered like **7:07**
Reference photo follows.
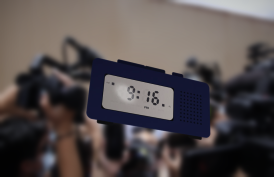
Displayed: **9:16**
